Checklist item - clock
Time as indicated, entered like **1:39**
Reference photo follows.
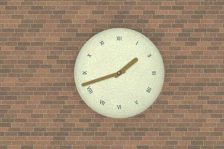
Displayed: **1:42**
